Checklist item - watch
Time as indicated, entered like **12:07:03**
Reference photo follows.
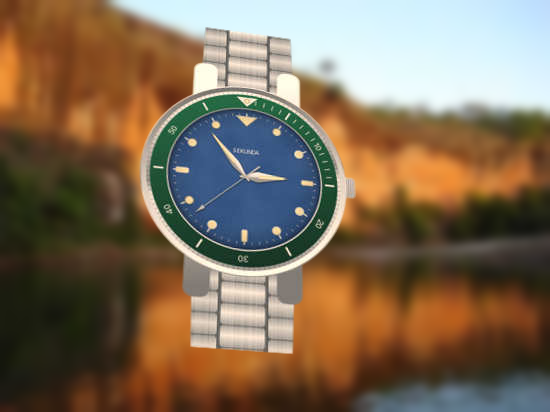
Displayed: **2:53:38**
